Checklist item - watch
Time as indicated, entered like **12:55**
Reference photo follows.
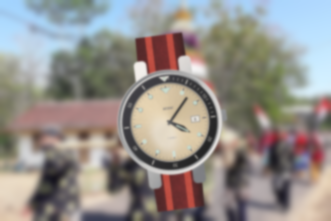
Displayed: **4:07**
